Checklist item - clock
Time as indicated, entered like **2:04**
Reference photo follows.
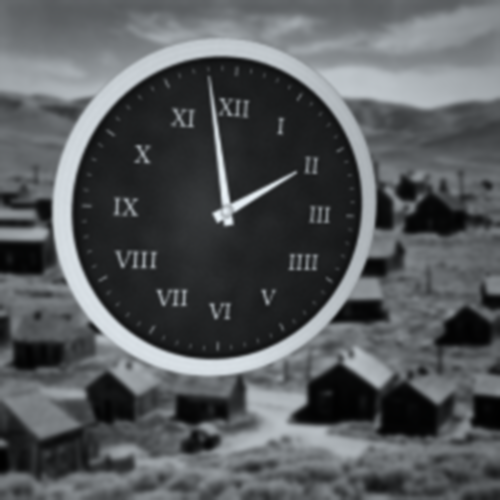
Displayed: **1:58**
